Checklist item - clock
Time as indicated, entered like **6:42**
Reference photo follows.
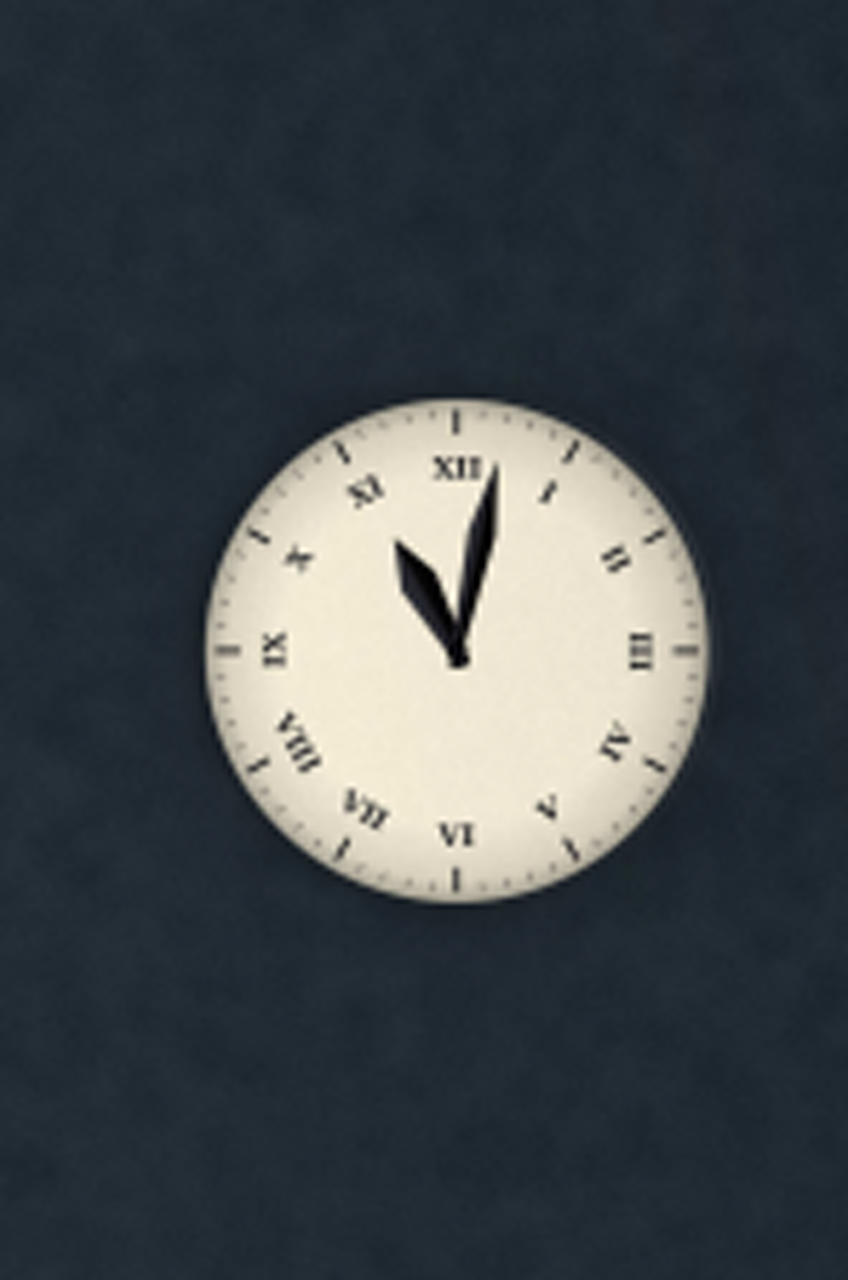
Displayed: **11:02**
